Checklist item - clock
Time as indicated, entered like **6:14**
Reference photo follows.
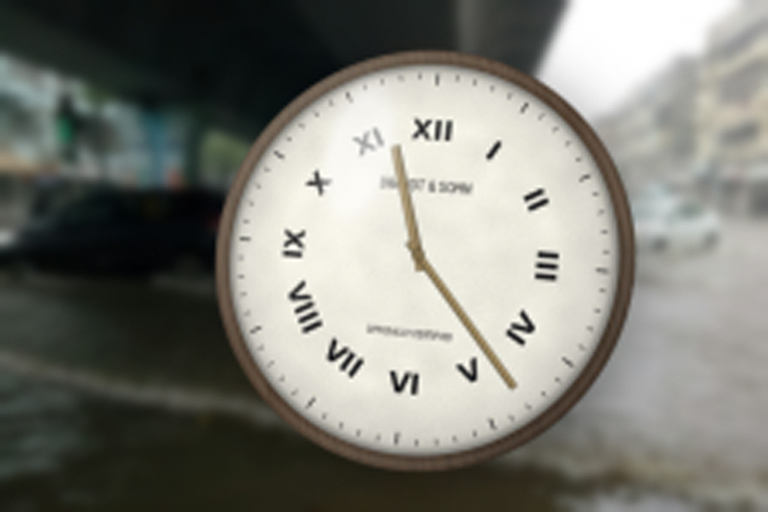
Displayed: **11:23**
